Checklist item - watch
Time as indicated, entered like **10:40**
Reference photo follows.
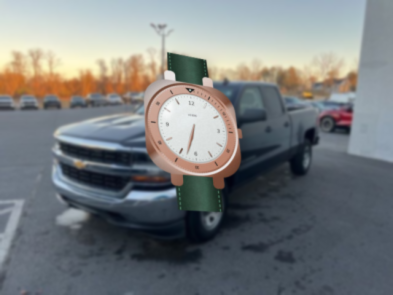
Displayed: **6:33**
